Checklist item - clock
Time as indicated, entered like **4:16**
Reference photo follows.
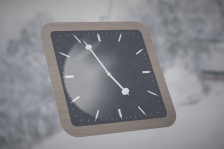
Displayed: **4:56**
